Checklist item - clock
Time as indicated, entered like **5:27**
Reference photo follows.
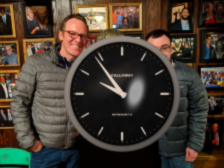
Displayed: **9:54**
